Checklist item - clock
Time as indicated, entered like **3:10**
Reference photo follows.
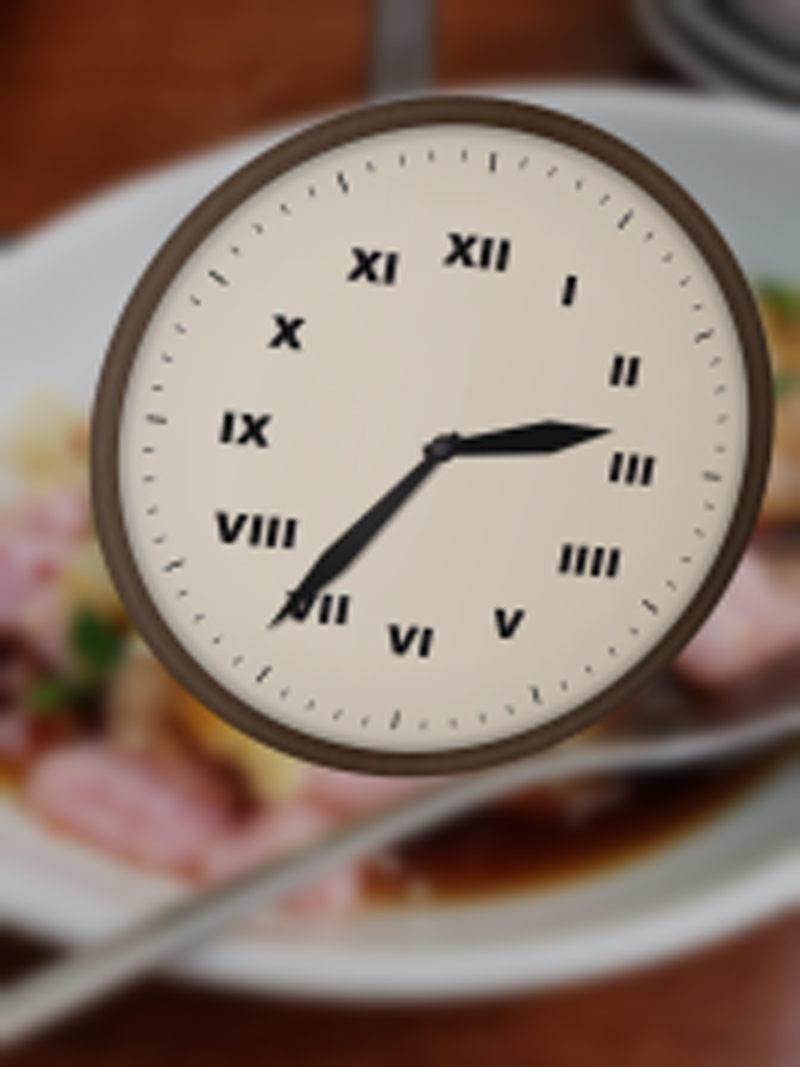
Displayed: **2:36**
